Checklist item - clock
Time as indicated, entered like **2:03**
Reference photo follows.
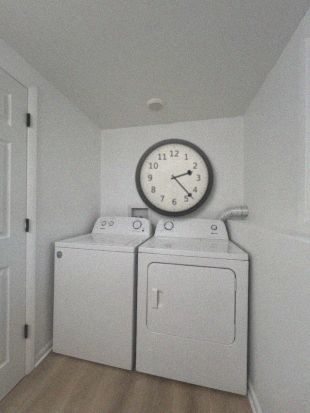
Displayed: **2:23**
